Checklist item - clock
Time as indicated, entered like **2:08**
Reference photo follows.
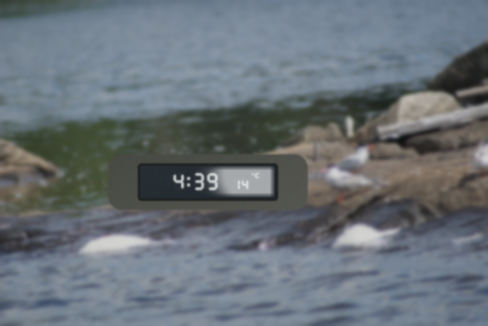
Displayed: **4:39**
